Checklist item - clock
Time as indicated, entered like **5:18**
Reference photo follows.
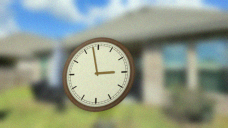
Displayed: **2:58**
